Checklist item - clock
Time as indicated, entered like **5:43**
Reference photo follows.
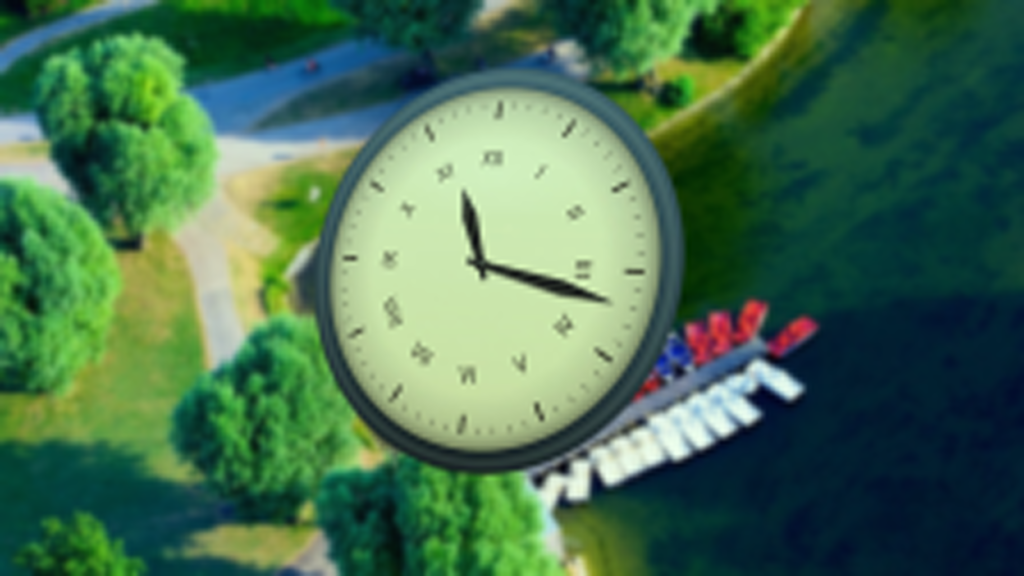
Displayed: **11:17**
